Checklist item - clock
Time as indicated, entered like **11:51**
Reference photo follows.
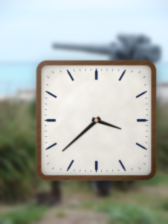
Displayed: **3:38**
